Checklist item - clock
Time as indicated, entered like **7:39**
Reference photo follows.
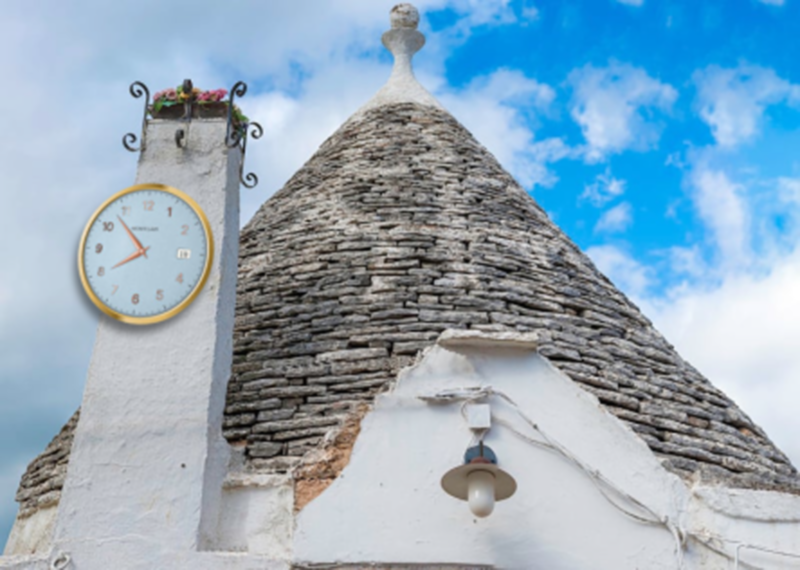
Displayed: **7:53**
